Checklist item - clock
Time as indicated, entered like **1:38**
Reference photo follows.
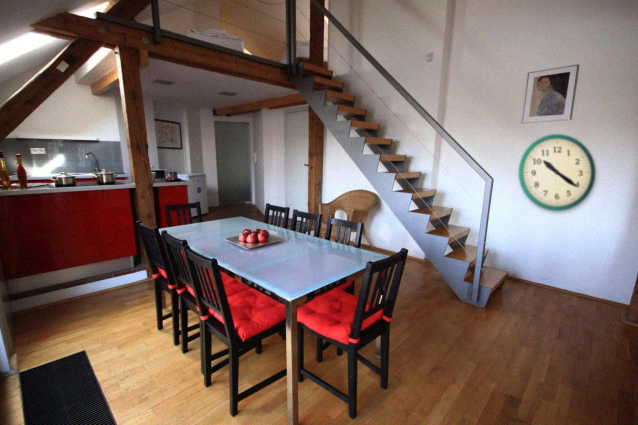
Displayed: **10:21**
